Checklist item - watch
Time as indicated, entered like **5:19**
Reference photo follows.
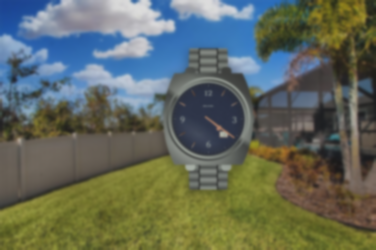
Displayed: **4:21**
